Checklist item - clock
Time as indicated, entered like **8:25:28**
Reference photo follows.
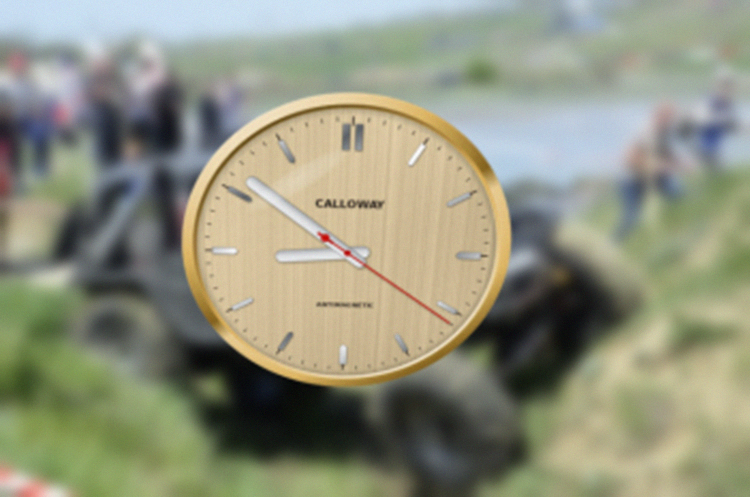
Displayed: **8:51:21**
